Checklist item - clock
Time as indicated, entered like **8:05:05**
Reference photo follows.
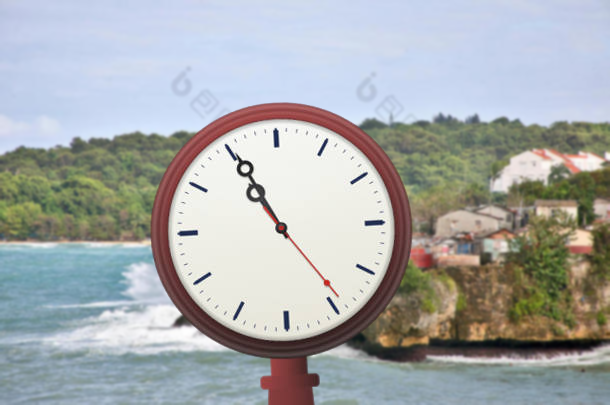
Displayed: **10:55:24**
